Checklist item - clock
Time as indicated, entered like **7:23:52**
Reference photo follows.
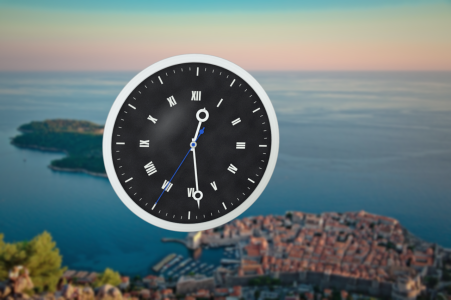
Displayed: **12:28:35**
